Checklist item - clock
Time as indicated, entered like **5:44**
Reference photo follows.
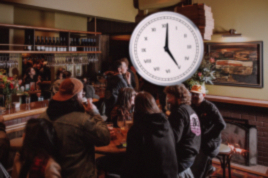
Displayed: **5:01**
